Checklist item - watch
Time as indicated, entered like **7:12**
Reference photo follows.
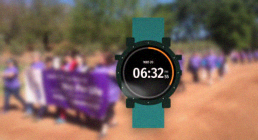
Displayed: **6:32**
